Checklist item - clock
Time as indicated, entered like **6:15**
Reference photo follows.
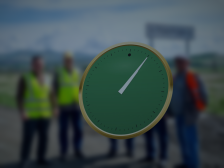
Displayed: **1:05**
